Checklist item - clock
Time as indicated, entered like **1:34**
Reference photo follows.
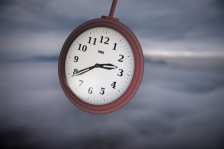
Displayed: **2:39**
